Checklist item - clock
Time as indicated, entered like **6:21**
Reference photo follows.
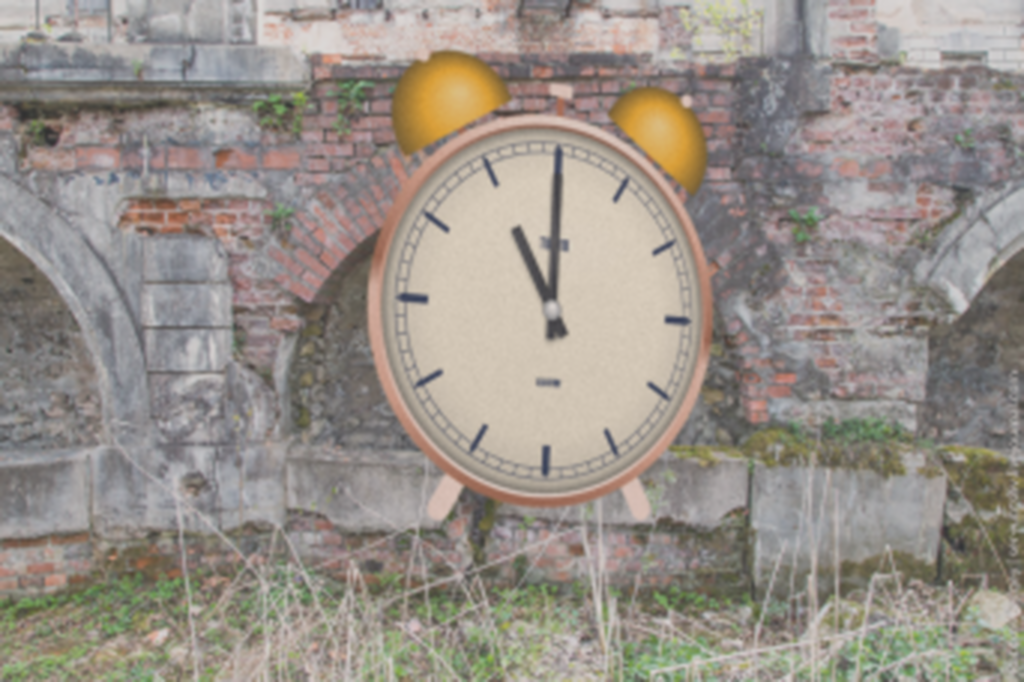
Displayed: **11:00**
